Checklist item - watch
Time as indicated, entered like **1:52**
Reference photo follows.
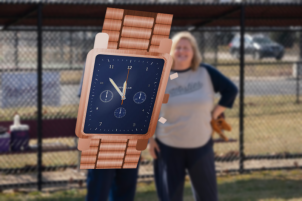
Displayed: **11:53**
